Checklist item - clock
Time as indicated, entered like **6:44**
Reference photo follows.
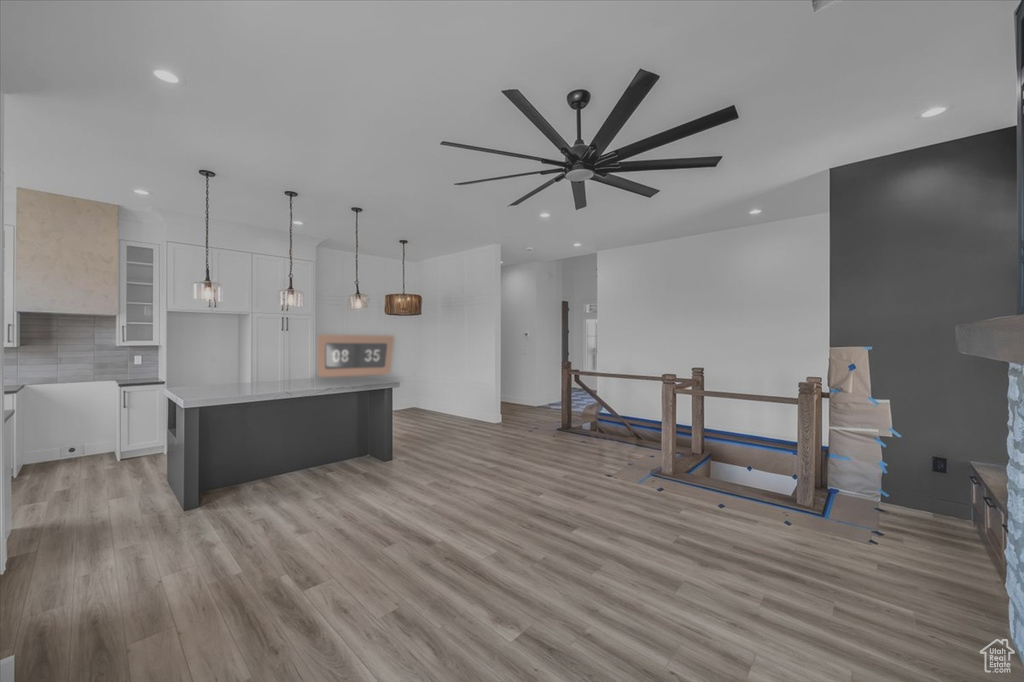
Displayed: **8:35**
